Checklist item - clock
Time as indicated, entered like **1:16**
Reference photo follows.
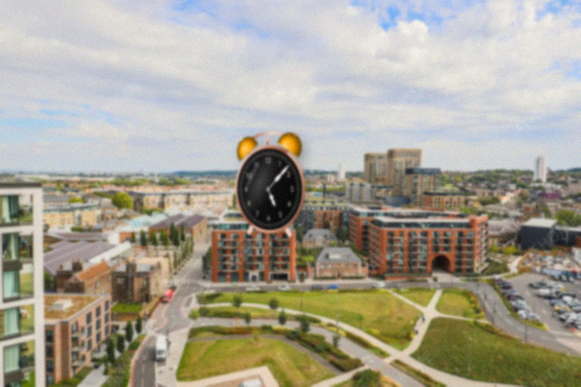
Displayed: **5:08**
